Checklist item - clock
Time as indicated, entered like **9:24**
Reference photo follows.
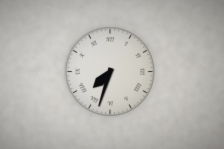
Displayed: **7:33**
